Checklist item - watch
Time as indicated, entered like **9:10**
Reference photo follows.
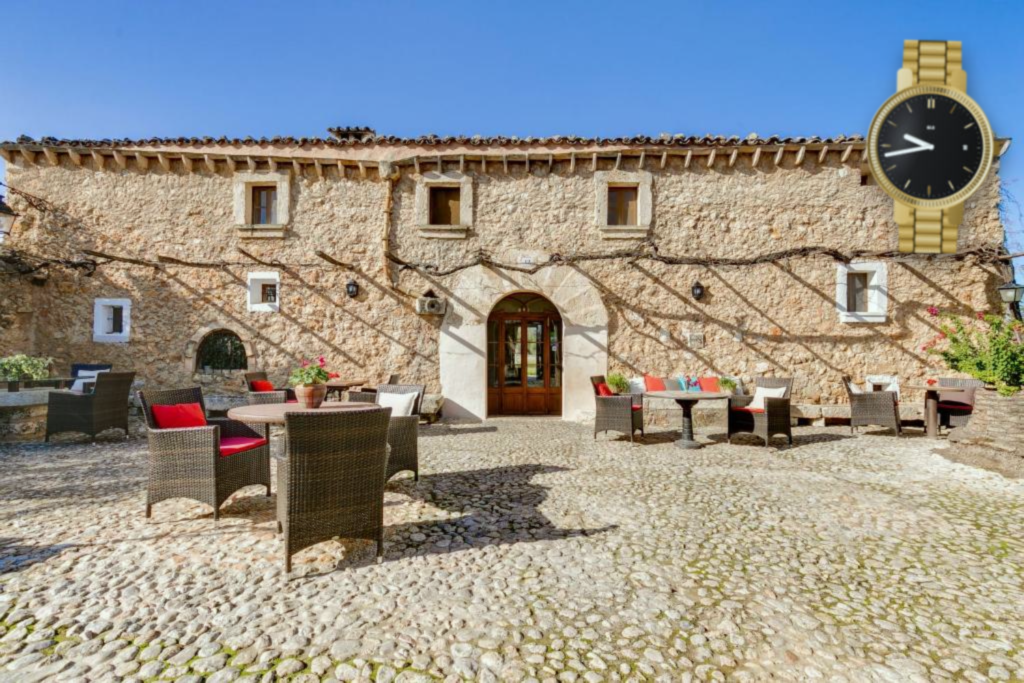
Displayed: **9:43**
